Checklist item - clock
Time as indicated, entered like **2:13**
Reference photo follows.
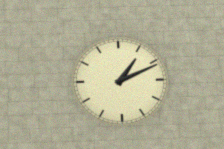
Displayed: **1:11**
